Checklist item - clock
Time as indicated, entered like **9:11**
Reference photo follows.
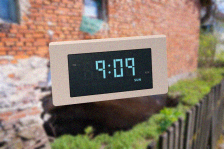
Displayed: **9:09**
